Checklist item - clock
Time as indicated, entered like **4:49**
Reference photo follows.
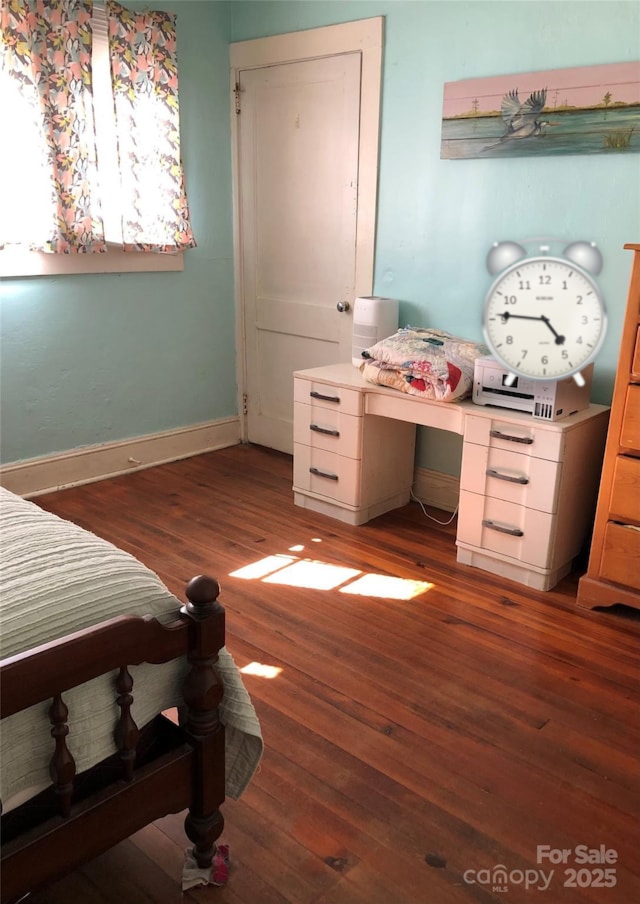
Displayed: **4:46**
